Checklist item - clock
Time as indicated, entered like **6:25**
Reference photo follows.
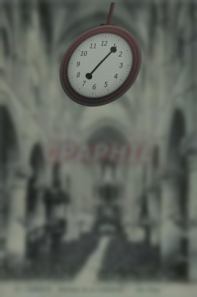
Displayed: **7:06**
